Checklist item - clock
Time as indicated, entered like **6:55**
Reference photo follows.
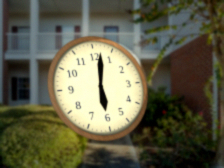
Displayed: **6:02**
